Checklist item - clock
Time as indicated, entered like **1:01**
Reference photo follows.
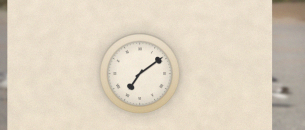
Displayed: **7:09**
